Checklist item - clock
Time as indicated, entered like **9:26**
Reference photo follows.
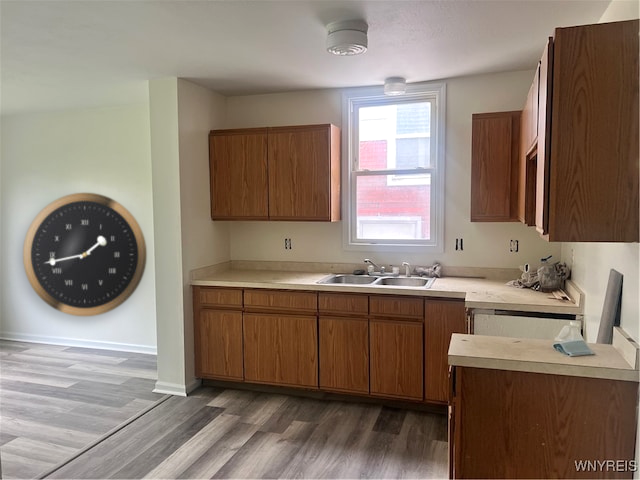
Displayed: **1:43**
